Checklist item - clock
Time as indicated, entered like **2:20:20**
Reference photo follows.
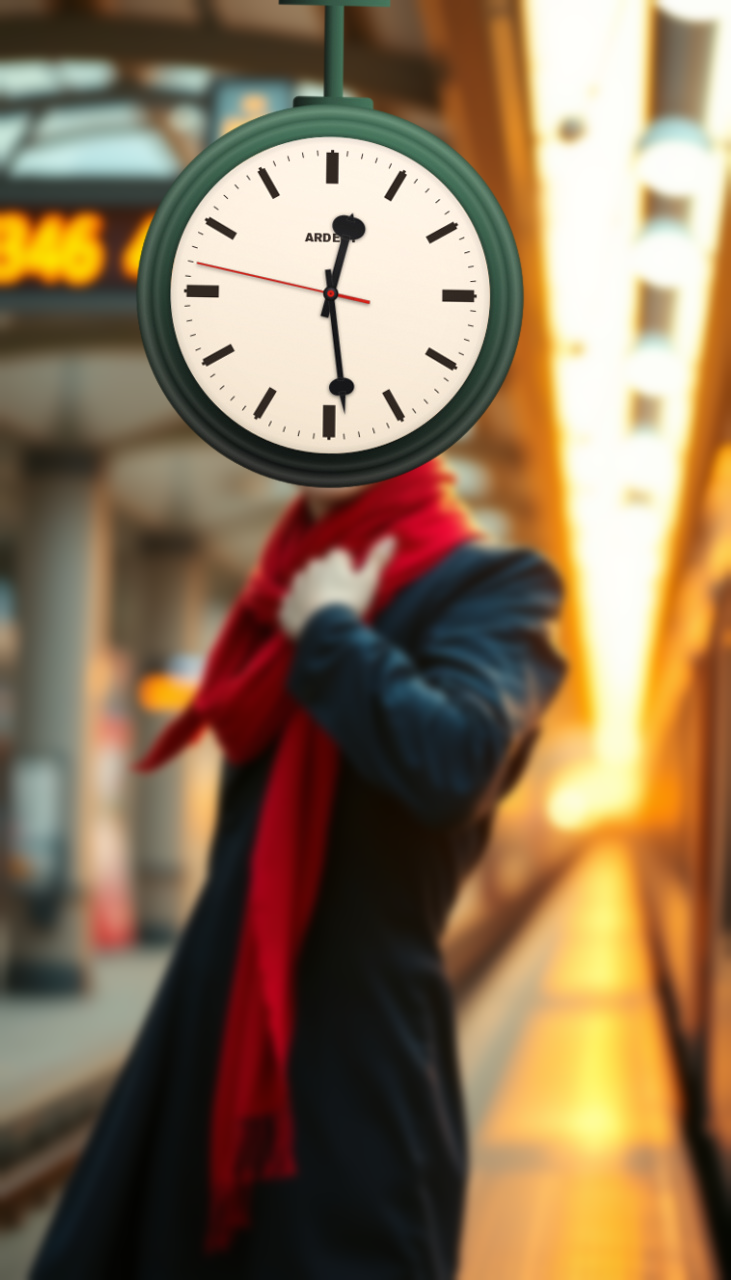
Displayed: **12:28:47**
